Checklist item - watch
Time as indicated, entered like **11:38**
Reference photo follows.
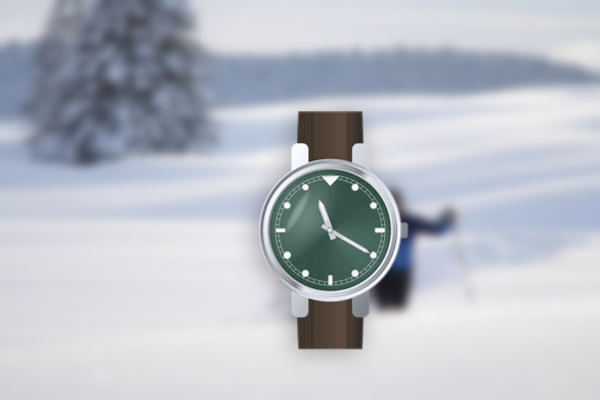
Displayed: **11:20**
